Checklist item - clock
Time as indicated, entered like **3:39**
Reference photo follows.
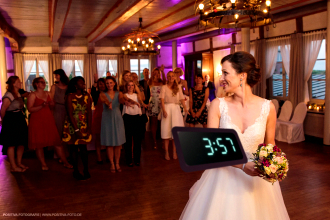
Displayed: **3:57**
